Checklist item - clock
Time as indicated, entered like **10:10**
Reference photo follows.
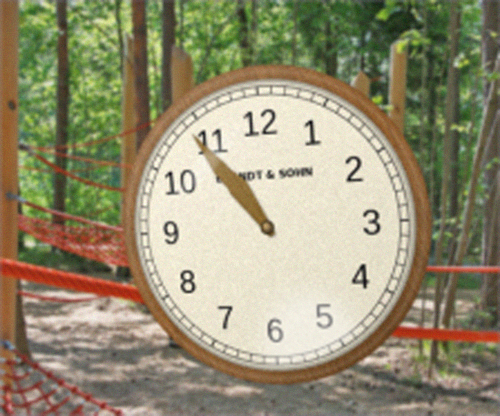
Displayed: **10:54**
